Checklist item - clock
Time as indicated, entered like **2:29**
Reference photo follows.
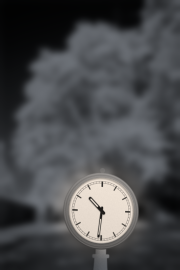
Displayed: **10:31**
